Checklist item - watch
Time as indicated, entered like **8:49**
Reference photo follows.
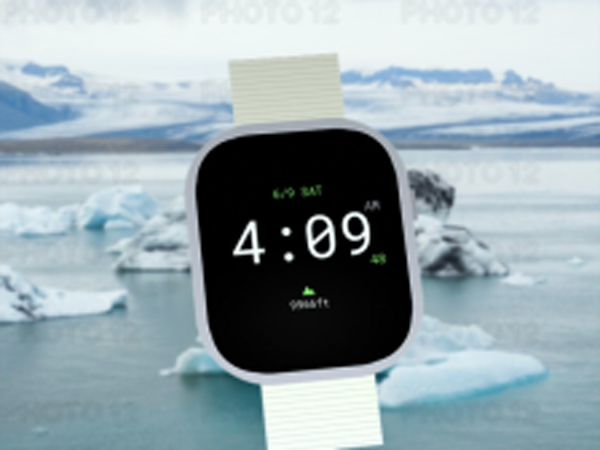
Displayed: **4:09**
